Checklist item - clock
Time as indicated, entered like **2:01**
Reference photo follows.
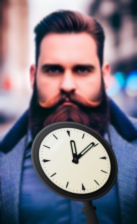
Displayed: **12:09**
